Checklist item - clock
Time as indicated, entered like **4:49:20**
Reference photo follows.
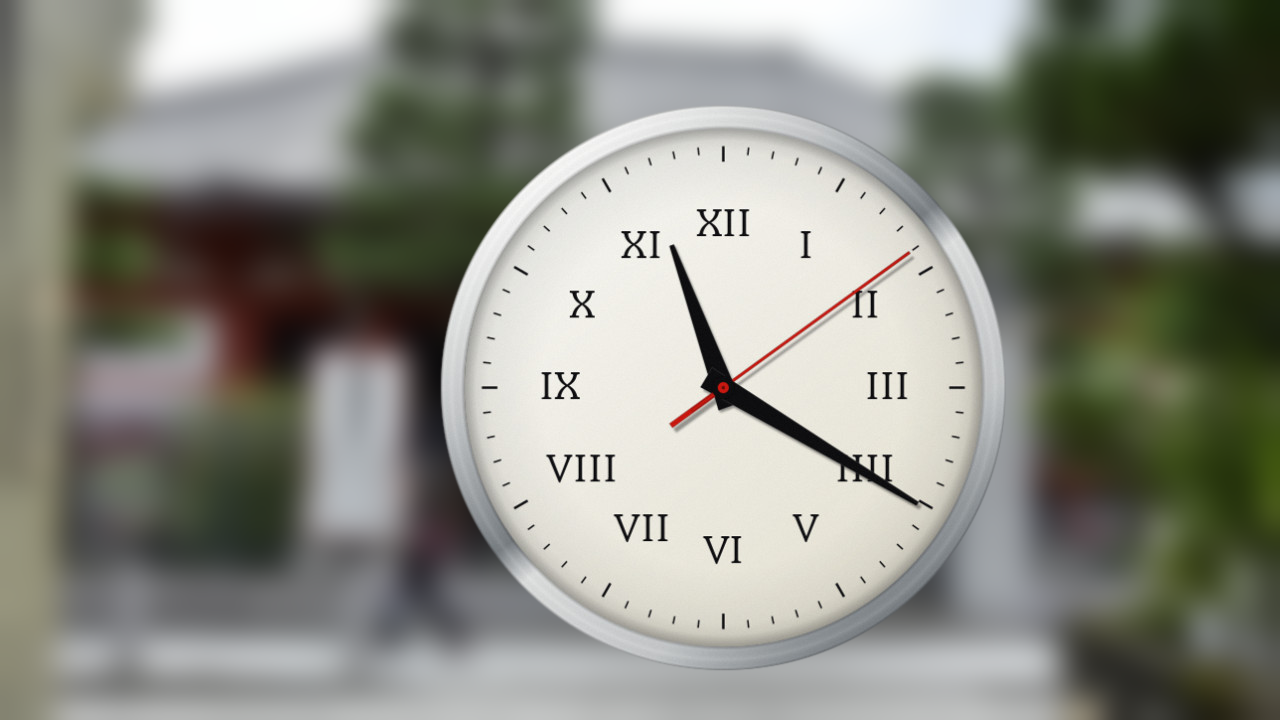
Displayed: **11:20:09**
